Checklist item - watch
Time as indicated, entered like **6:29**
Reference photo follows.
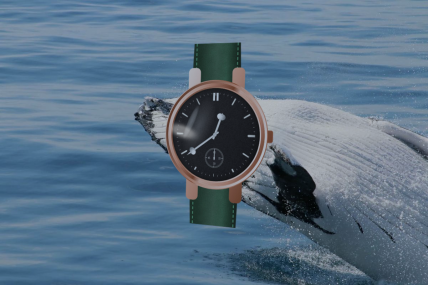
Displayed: **12:39**
